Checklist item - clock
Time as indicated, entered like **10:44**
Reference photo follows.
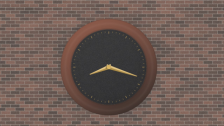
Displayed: **8:18**
